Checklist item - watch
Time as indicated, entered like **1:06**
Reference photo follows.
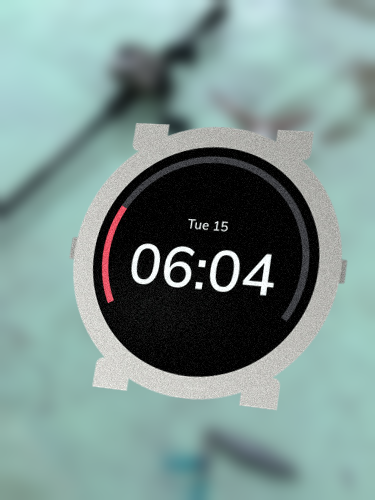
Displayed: **6:04**
